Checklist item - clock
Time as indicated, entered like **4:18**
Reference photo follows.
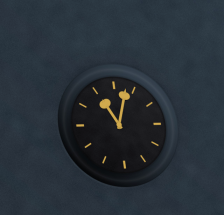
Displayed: **11:03**
